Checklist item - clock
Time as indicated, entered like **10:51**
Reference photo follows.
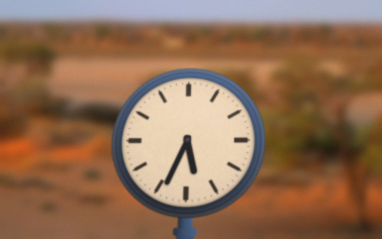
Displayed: **5:34**
